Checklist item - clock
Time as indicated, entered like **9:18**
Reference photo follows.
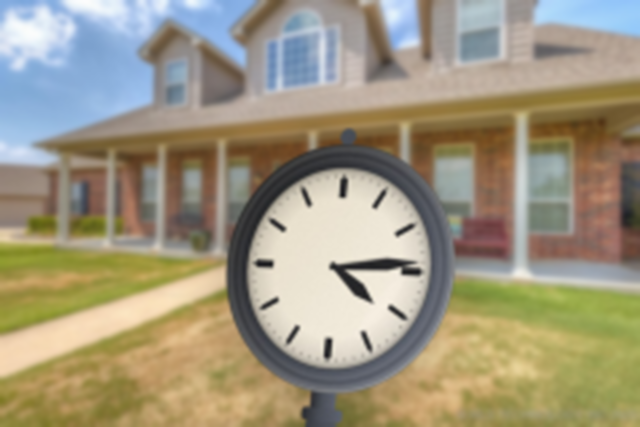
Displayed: **4:14**
